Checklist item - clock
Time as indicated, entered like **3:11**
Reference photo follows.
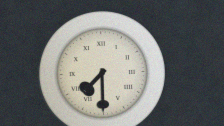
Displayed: **7:30**
